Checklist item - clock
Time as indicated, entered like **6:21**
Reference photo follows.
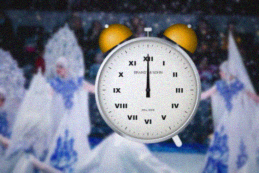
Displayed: **12:00**
